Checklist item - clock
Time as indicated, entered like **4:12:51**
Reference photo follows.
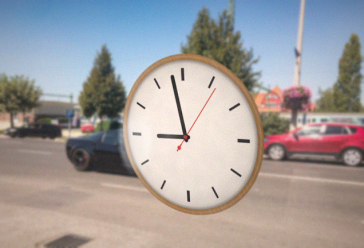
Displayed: **8:58:06**
